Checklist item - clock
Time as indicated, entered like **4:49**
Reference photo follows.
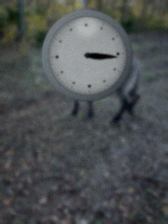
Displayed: **3:16**
